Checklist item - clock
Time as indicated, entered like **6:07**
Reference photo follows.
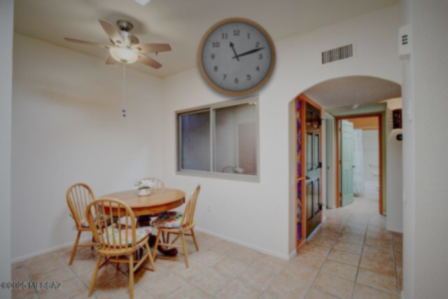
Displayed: **11:12**
